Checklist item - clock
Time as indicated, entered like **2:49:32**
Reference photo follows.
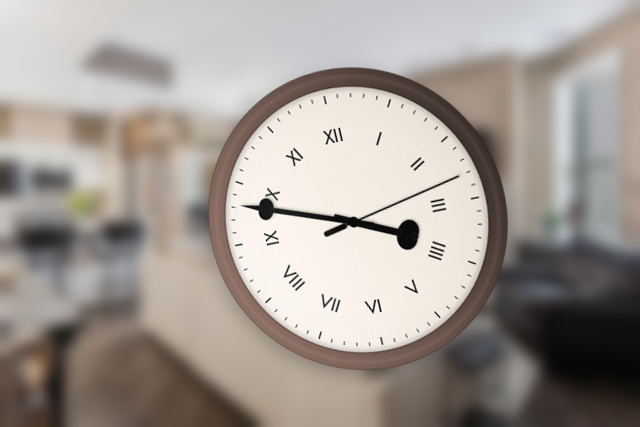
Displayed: **3:48:13**
